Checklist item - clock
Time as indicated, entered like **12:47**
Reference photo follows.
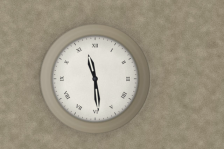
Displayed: **11:29**
